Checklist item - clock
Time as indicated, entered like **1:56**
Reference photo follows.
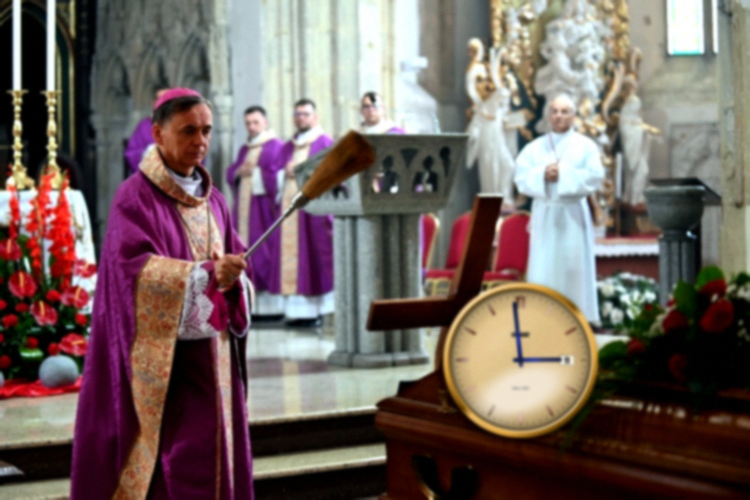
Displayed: **2:59**
